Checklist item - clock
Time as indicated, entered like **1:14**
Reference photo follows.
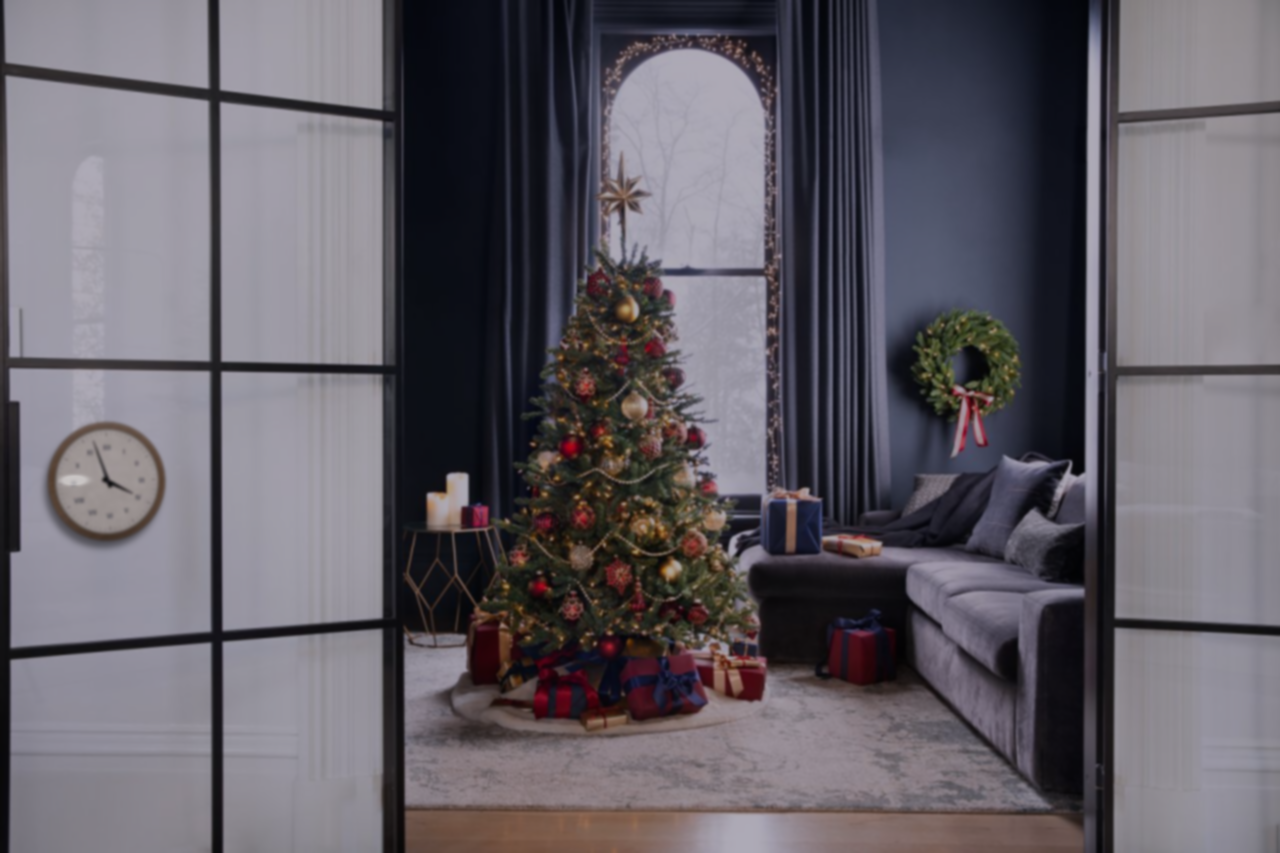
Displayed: **3:57**
